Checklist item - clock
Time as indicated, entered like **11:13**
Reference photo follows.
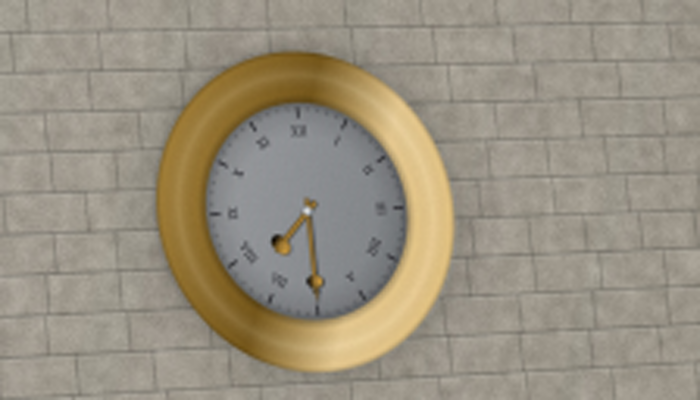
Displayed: **7:30**
